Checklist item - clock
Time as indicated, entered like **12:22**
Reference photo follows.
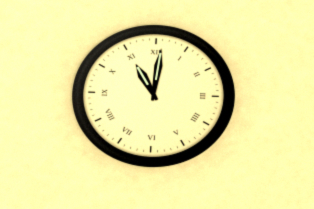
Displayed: **11:01**
